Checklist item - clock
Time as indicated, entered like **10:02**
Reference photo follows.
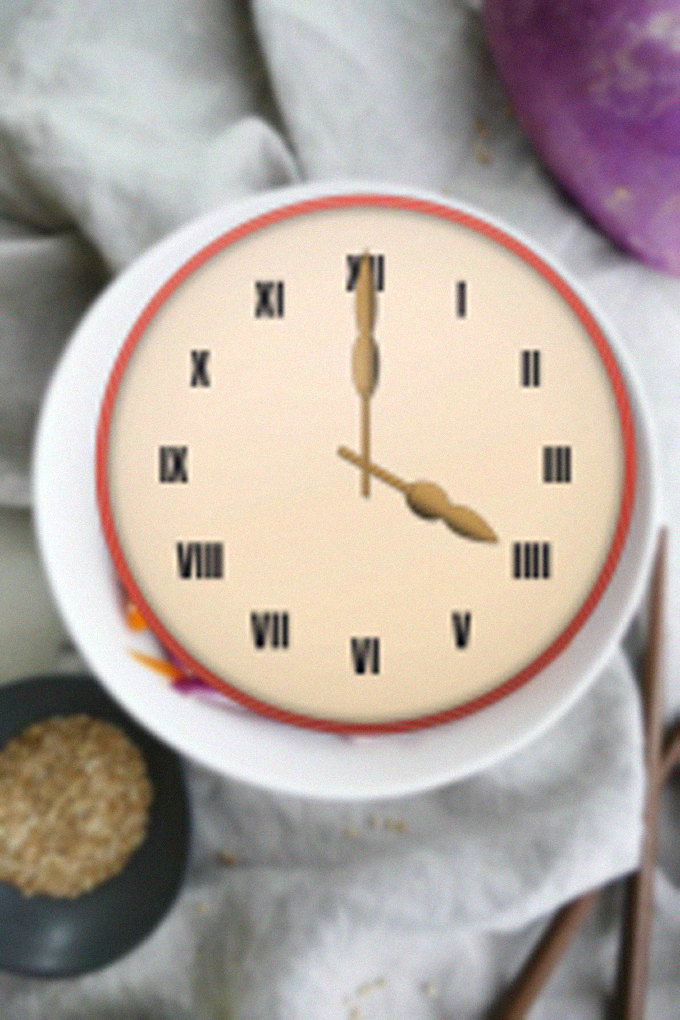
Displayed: **4:00**
